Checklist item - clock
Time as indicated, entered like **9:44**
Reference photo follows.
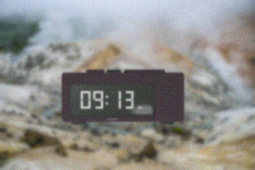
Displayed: **9:13**
